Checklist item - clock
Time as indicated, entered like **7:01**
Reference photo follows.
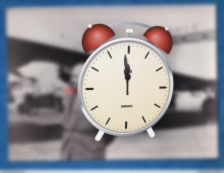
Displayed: **11:59**
